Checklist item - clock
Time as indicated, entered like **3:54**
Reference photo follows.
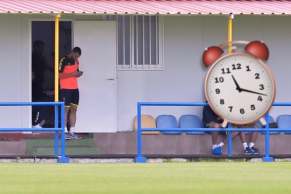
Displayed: **11:18**
